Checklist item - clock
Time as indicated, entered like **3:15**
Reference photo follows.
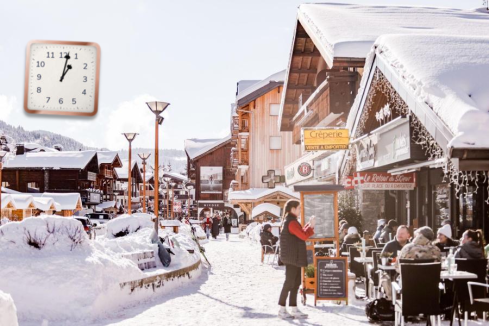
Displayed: **1:02**
